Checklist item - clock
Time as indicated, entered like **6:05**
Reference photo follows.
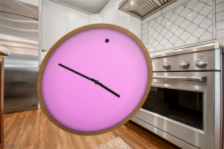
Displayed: **3:48**
